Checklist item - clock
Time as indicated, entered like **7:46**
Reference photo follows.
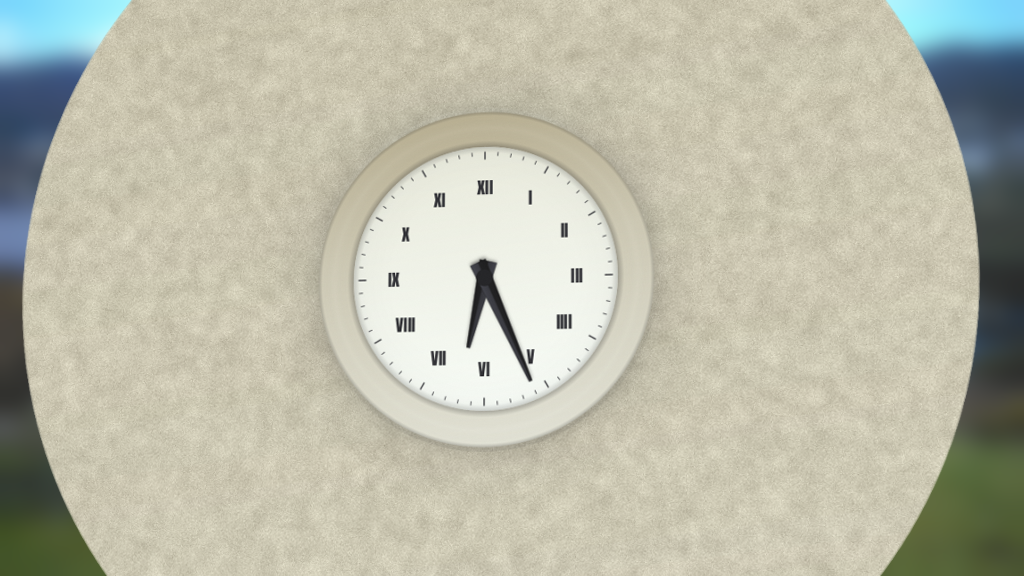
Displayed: **6:26**
